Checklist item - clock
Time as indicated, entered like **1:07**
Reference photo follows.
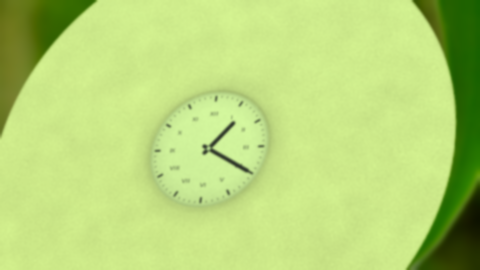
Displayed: **1:20**
